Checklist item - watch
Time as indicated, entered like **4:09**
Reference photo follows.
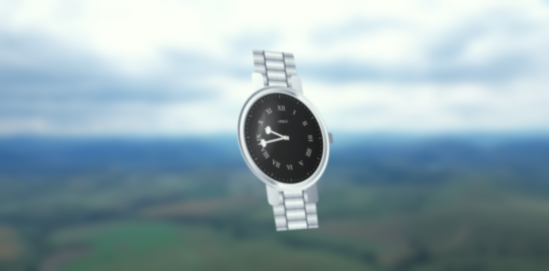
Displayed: **9:43**
